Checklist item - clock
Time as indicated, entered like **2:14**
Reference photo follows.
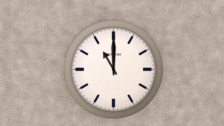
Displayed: **11:00**
